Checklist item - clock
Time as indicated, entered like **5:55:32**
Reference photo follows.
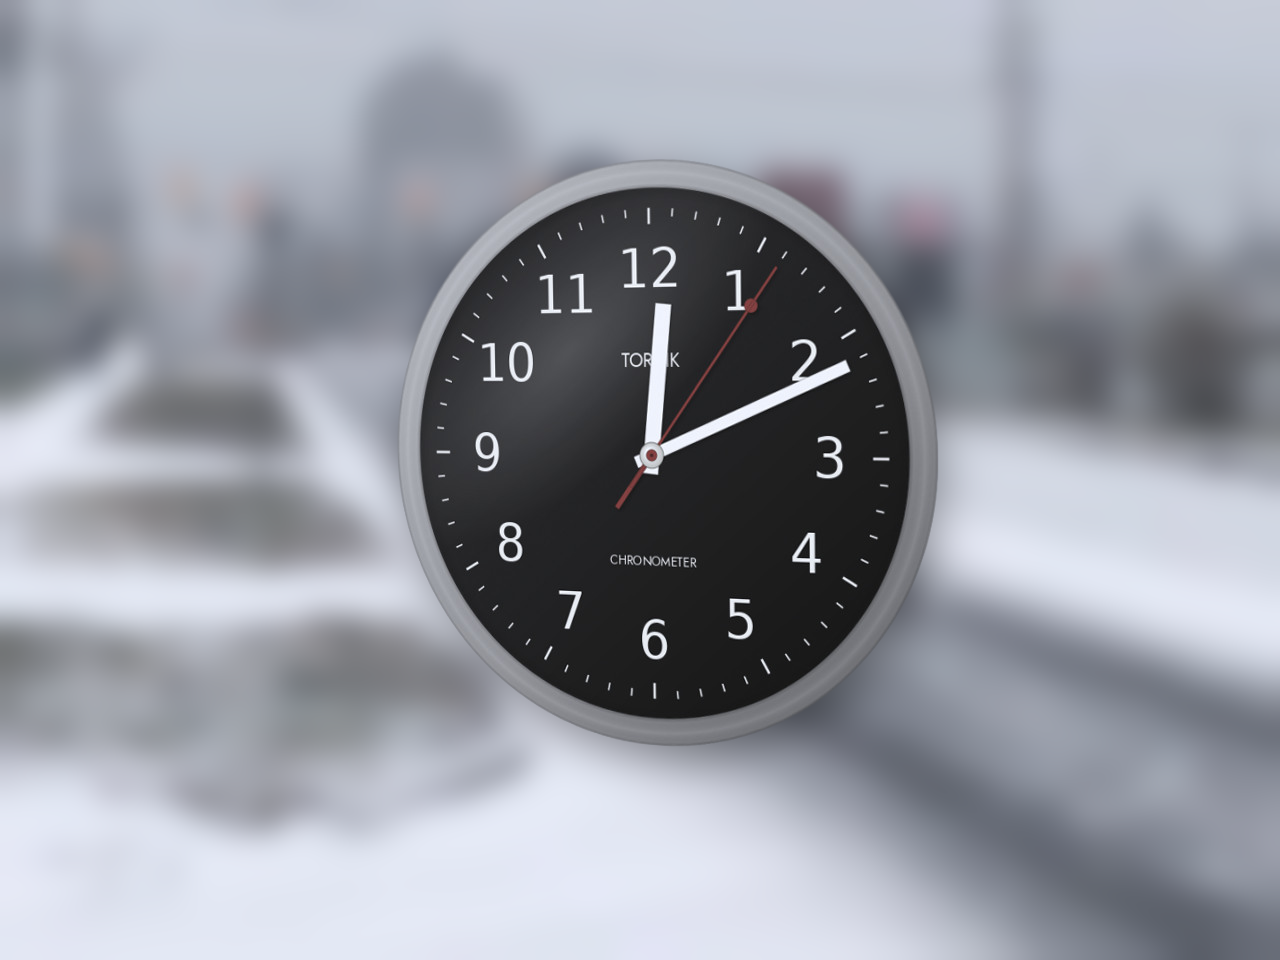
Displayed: **12:11:06**
